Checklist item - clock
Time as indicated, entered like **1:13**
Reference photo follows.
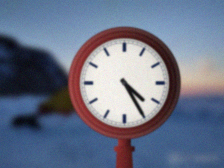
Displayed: **4:25**
